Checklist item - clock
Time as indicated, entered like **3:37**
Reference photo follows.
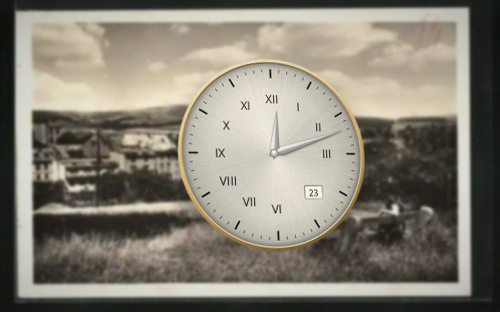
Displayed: **12:12**
